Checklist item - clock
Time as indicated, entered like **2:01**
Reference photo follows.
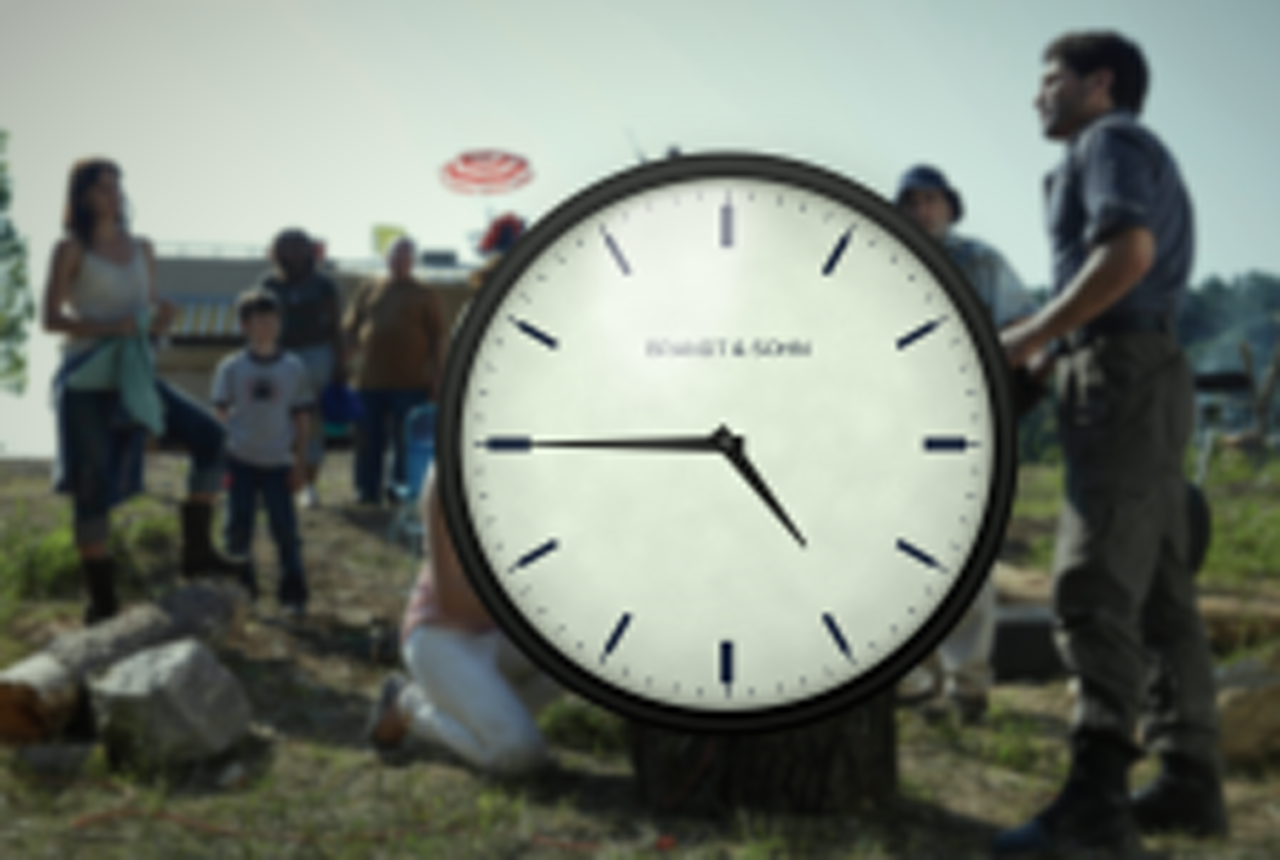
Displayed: **4:45**
